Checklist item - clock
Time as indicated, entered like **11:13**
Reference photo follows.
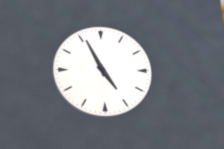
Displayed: **4:56**
